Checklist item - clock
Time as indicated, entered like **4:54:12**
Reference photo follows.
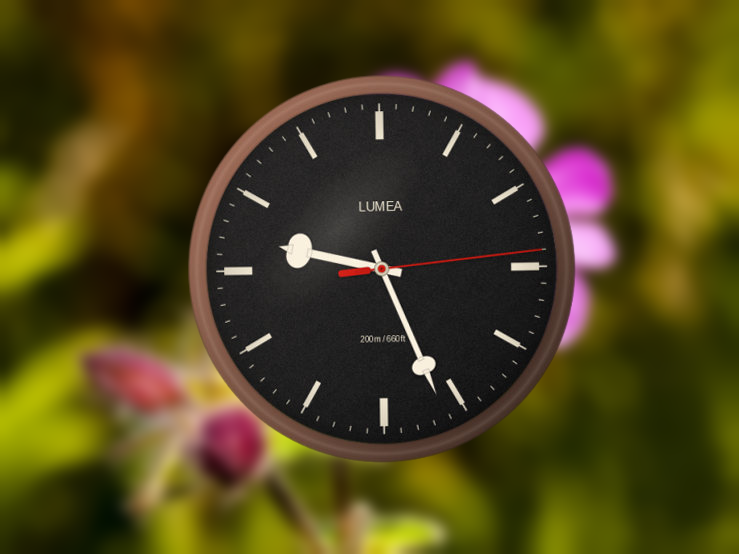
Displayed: **9:26:14**
